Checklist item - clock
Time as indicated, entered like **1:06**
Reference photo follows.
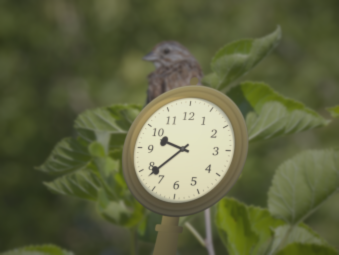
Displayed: **9:38**
